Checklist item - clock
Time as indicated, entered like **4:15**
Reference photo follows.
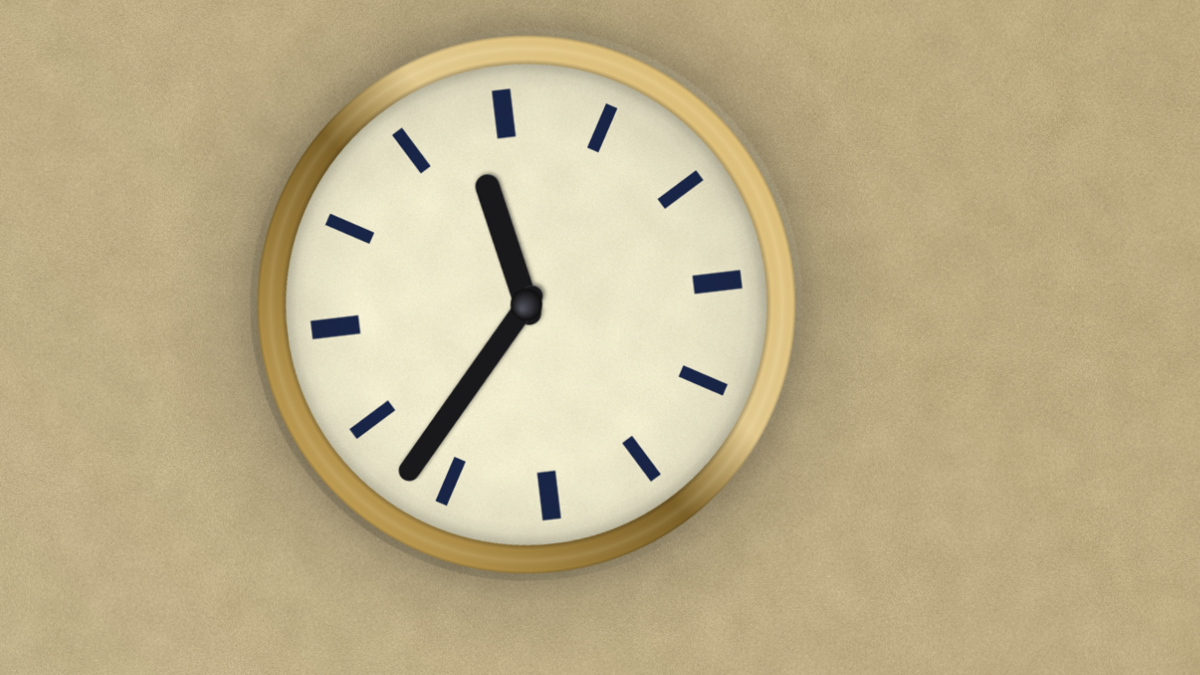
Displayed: **11:37**
